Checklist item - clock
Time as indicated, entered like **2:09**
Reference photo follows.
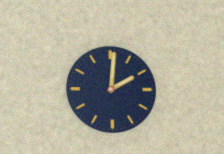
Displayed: **2:01**
